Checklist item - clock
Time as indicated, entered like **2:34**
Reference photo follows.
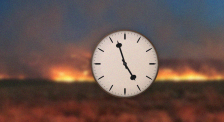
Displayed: **4:57**
